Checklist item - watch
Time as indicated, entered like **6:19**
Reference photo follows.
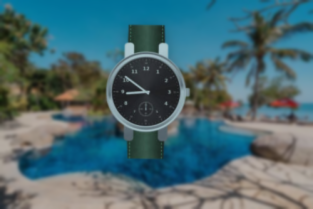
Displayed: **8:51**
